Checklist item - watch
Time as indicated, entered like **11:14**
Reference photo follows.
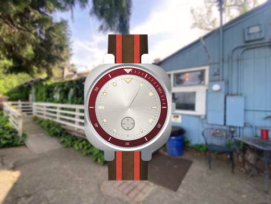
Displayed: **1:05**
